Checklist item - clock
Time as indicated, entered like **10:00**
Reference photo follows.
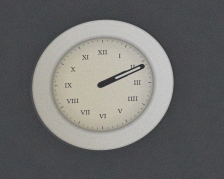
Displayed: **2:11**
